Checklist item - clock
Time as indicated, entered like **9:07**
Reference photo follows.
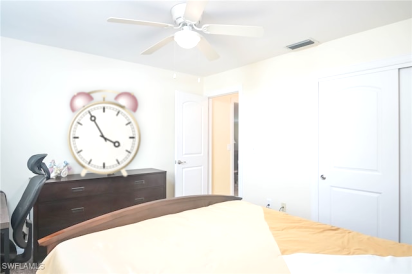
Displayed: **3:55**
